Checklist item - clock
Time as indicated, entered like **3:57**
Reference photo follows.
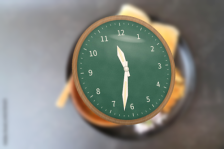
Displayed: **11:32**
